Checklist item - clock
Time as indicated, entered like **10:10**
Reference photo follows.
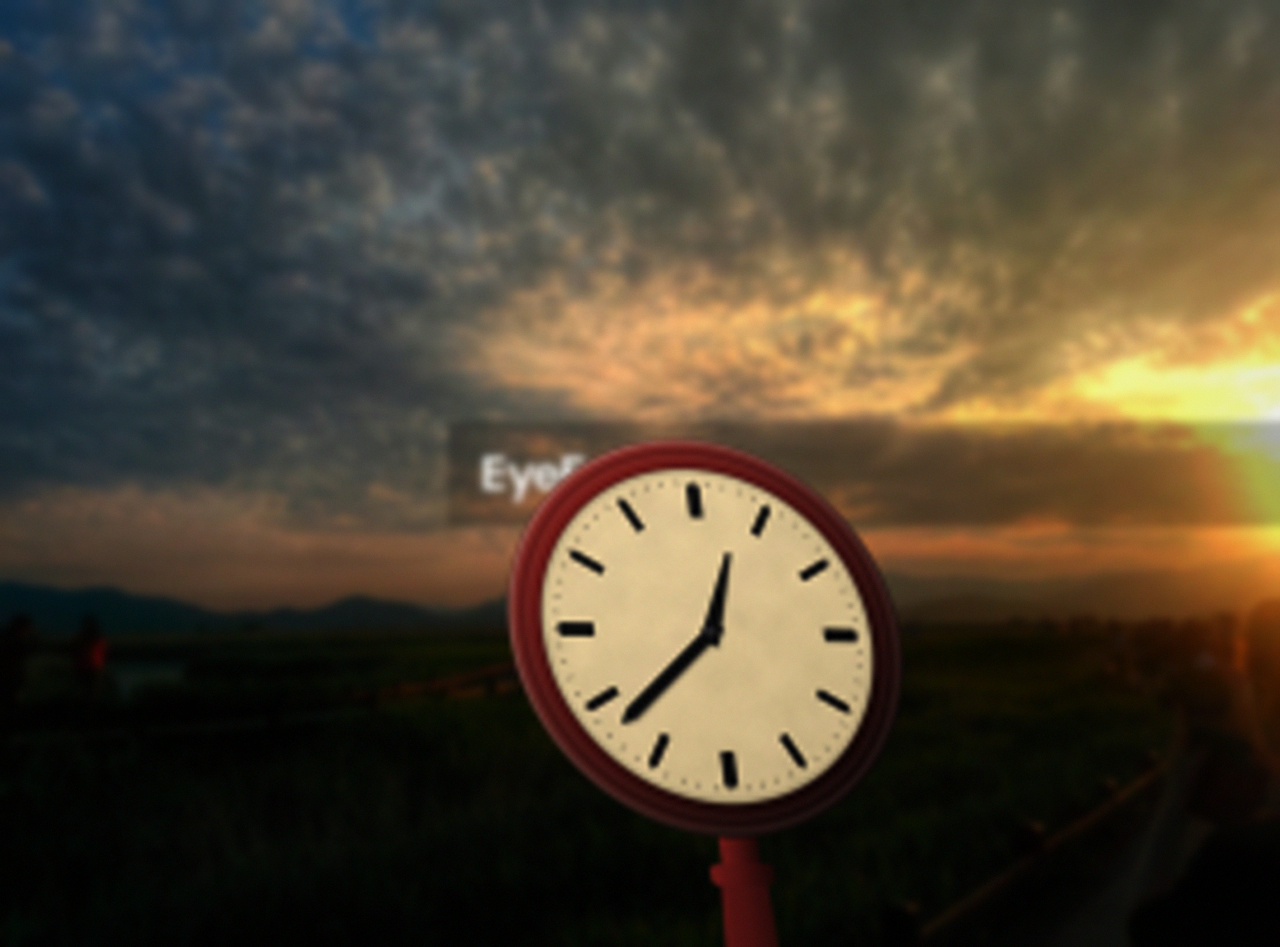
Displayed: **12:38**
